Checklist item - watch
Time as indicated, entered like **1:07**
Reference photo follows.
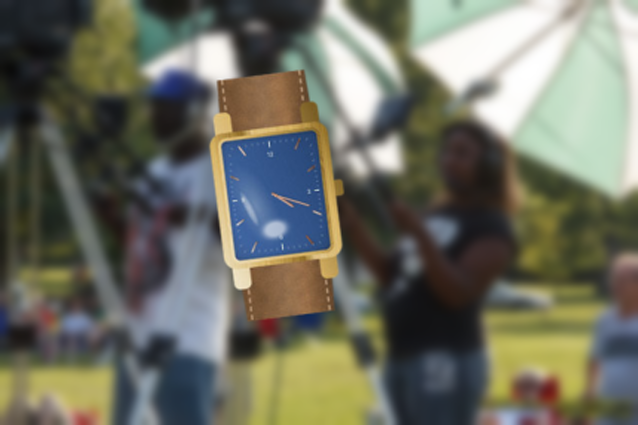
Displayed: **4:19**
